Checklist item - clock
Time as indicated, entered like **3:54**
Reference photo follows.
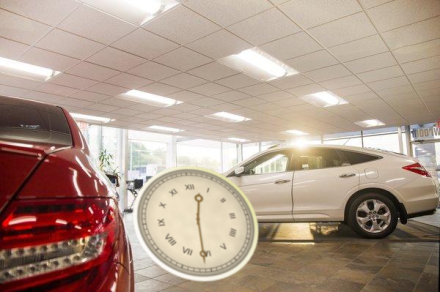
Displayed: **12:31**
